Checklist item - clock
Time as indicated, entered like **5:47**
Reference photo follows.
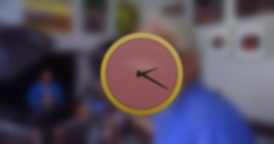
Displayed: **2:20**
